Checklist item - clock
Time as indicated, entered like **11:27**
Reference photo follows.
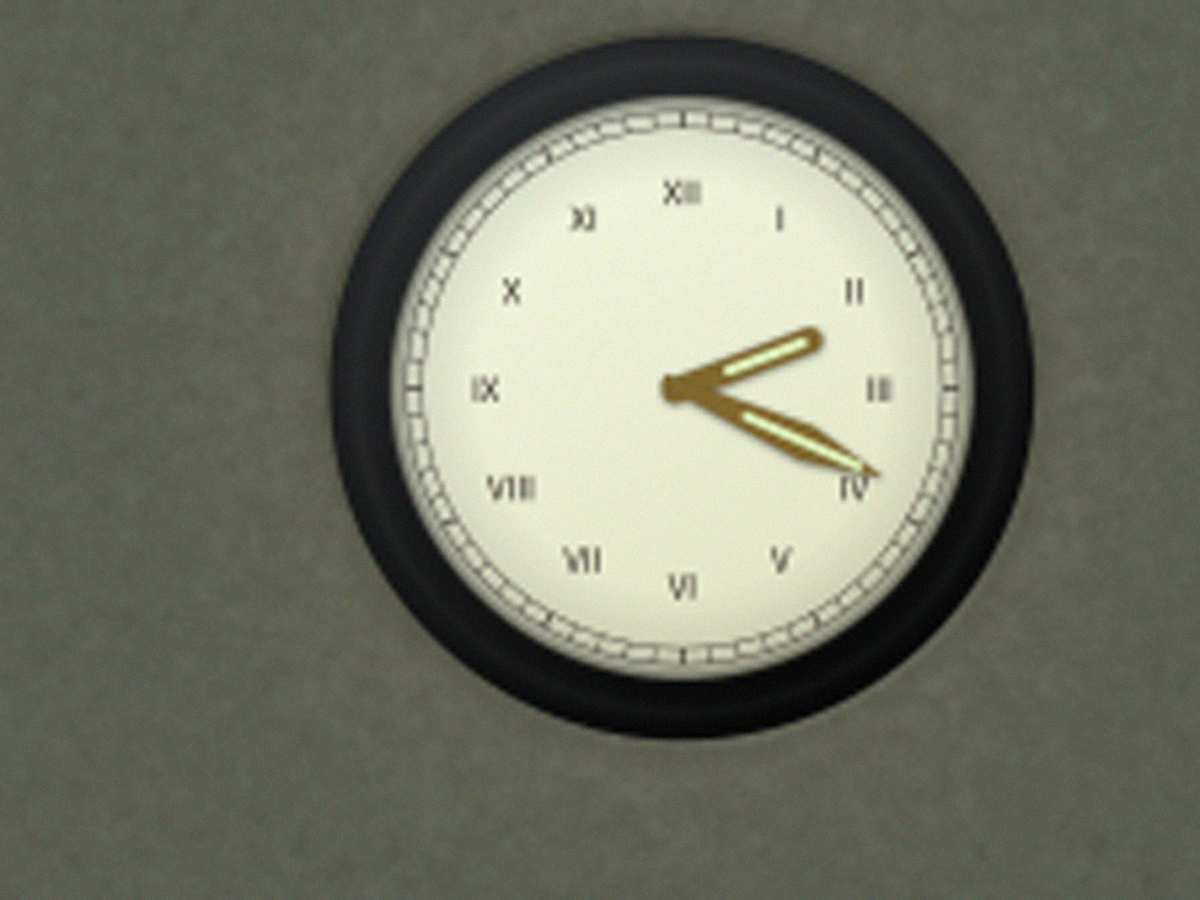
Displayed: **2:19**
